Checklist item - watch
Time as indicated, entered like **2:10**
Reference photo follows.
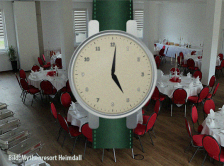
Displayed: **5:01**
